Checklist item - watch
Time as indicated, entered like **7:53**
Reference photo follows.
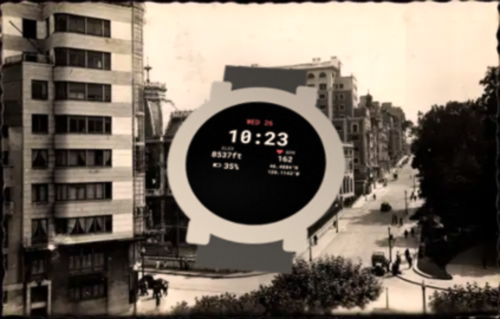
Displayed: **10:23**
